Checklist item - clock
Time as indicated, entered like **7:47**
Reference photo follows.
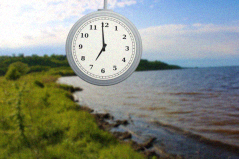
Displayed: **6:59**
